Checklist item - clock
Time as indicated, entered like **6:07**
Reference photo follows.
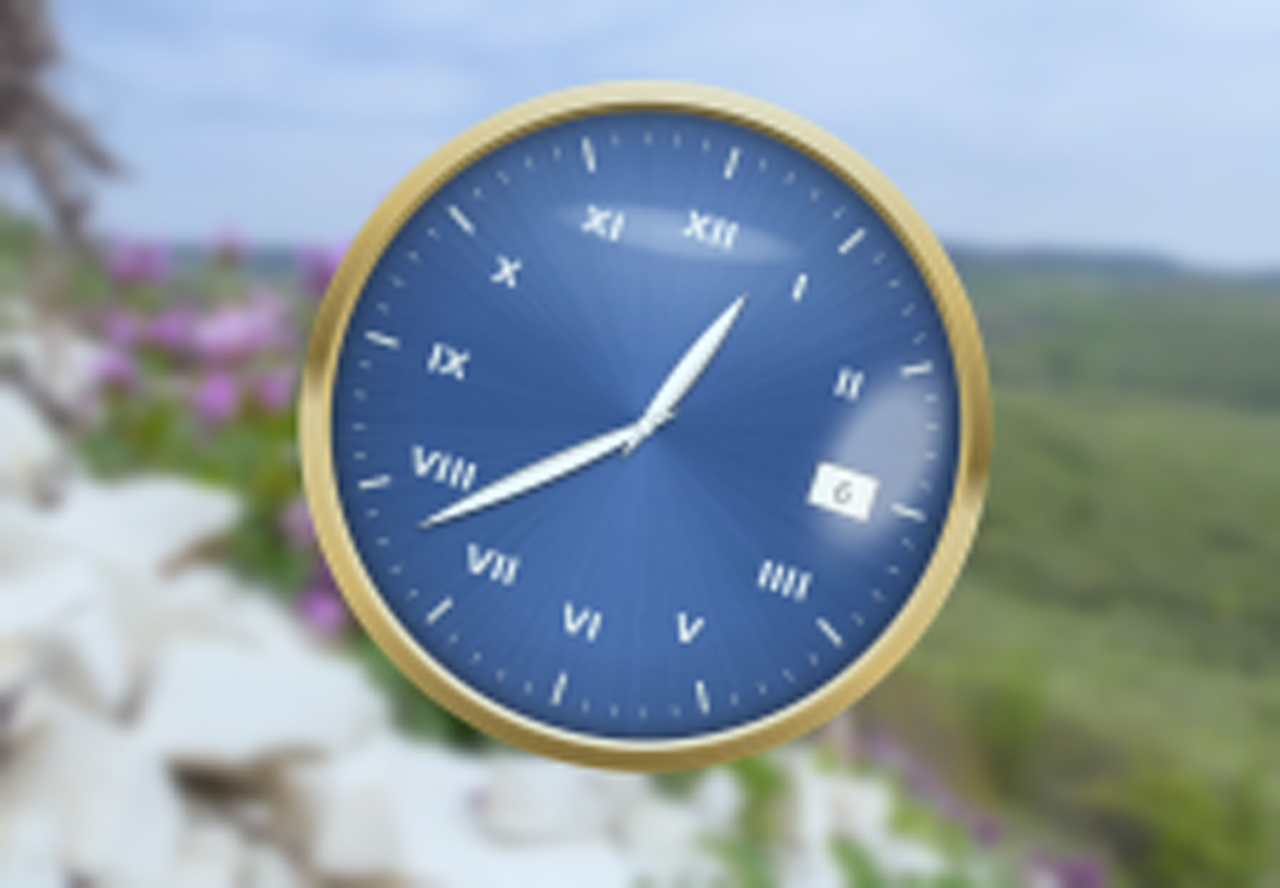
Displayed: **12:38**
